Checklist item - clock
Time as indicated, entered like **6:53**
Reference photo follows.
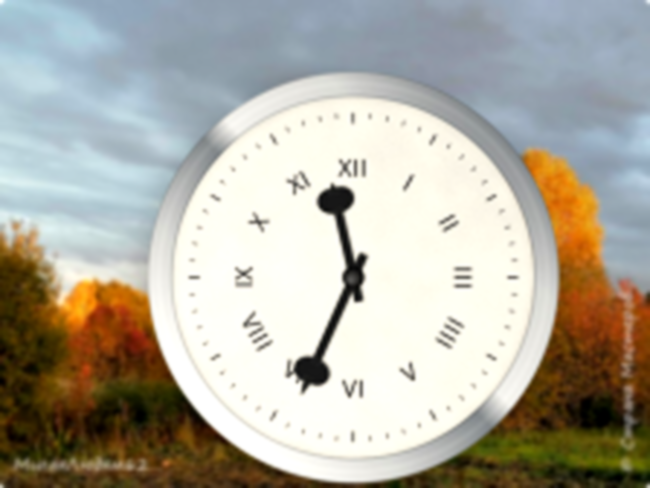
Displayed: **11:34**
